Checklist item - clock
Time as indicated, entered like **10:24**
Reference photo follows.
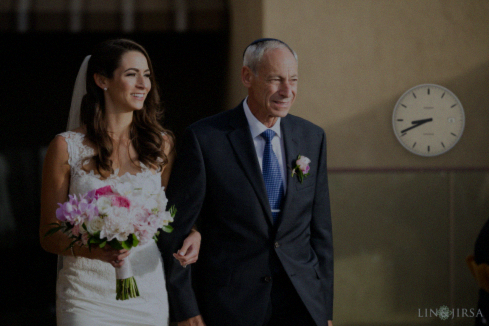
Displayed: **8:41**
